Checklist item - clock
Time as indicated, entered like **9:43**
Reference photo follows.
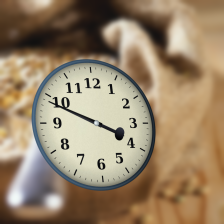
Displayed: **3:49**
